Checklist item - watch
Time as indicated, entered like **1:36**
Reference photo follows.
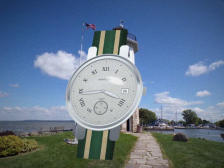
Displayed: **3:44**
